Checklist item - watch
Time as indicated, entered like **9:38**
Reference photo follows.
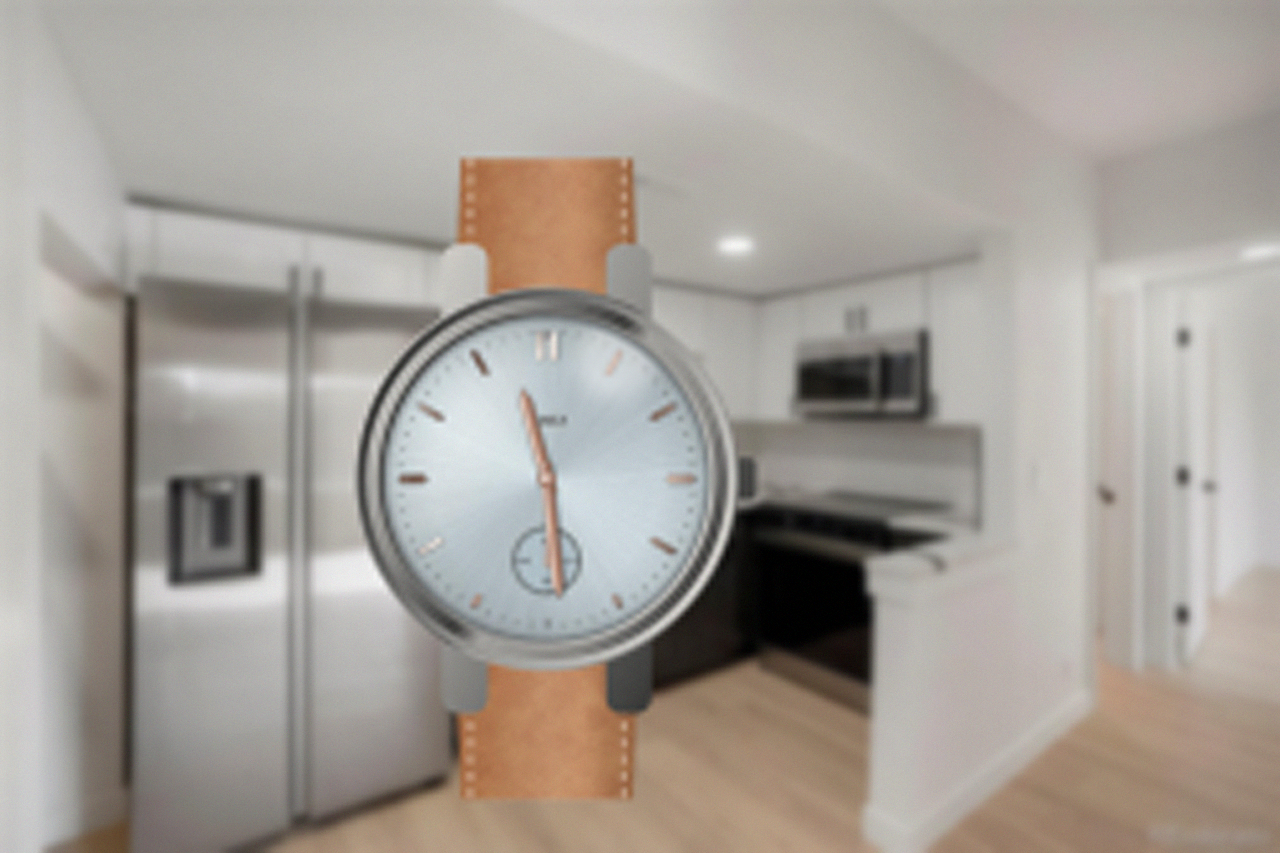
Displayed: **11:29**
